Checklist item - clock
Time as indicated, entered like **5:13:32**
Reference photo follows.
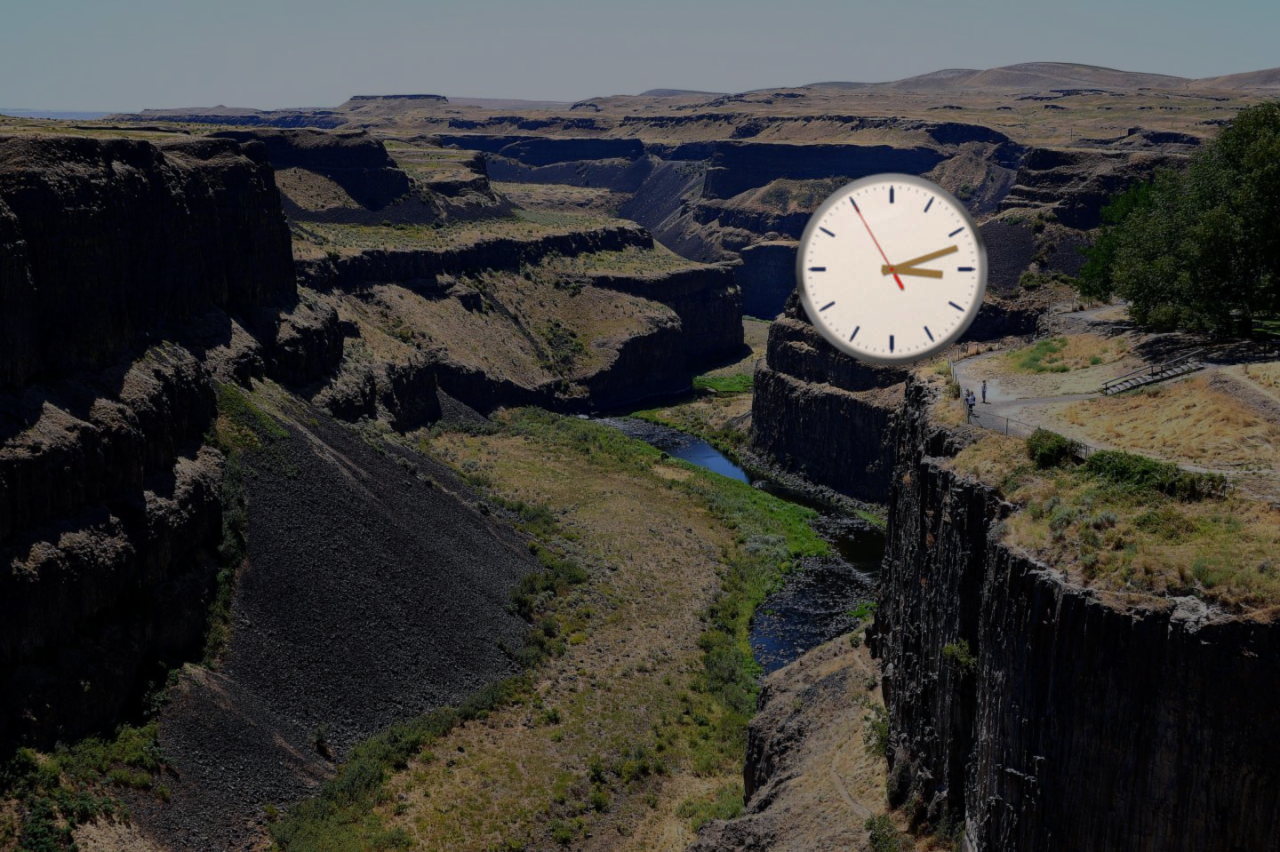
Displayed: **3:11:55**
